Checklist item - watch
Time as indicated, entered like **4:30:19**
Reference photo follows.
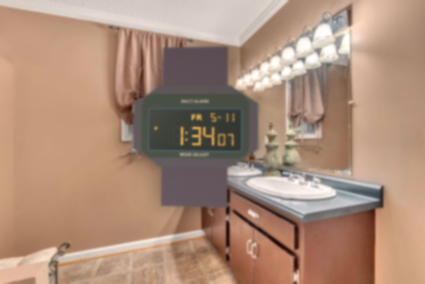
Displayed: **1:34:07**
